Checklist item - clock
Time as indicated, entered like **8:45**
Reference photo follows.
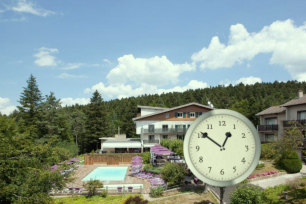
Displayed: **12:51**
